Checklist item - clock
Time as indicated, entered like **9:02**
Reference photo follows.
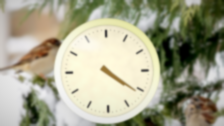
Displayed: **4:21**
